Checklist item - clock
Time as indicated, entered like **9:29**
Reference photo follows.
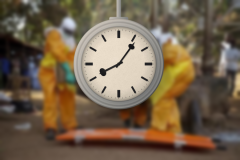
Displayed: **8:06**
